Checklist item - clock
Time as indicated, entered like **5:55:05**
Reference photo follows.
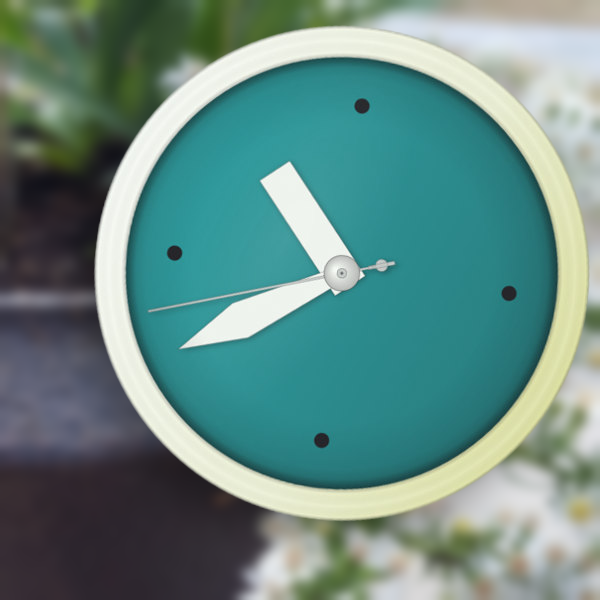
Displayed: **10:39:42**
